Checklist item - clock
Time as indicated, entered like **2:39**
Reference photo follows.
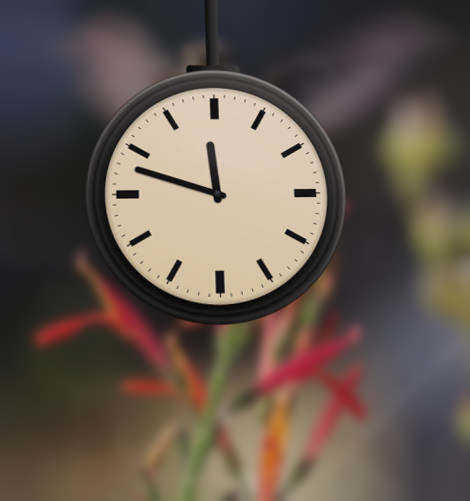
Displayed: **11:48**
